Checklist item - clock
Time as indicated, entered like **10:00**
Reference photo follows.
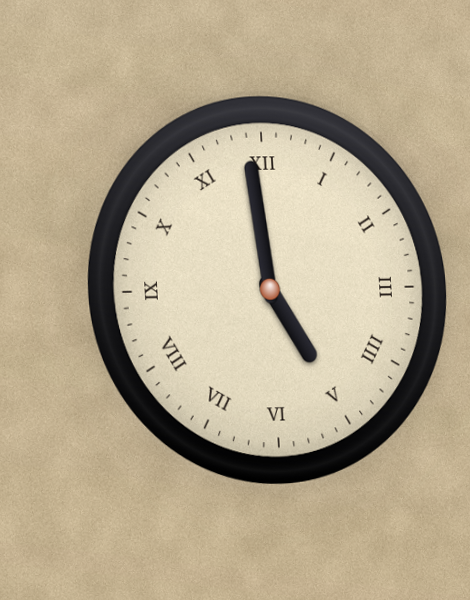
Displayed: **4:59**
